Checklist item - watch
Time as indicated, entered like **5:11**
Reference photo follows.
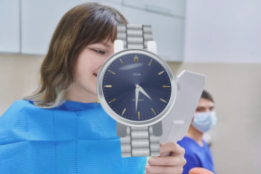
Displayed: **4:31**
